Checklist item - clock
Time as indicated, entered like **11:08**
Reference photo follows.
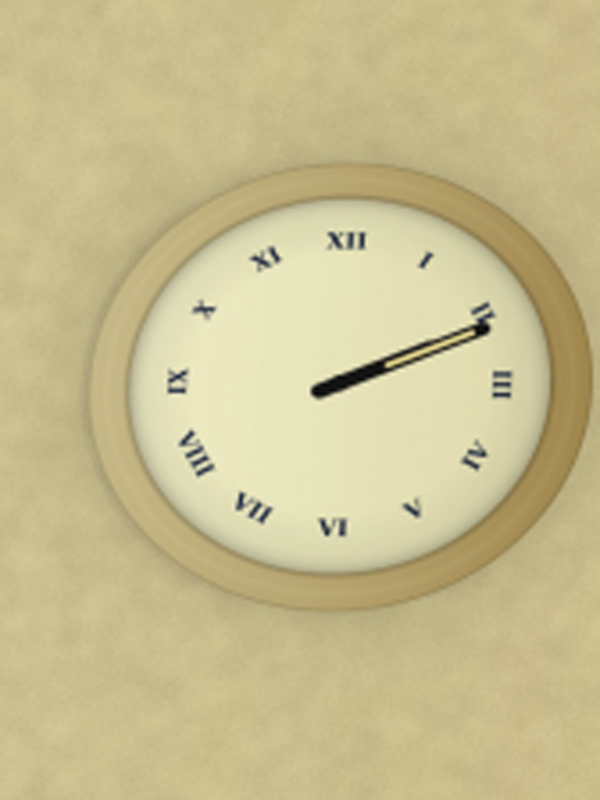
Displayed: **2:11**
